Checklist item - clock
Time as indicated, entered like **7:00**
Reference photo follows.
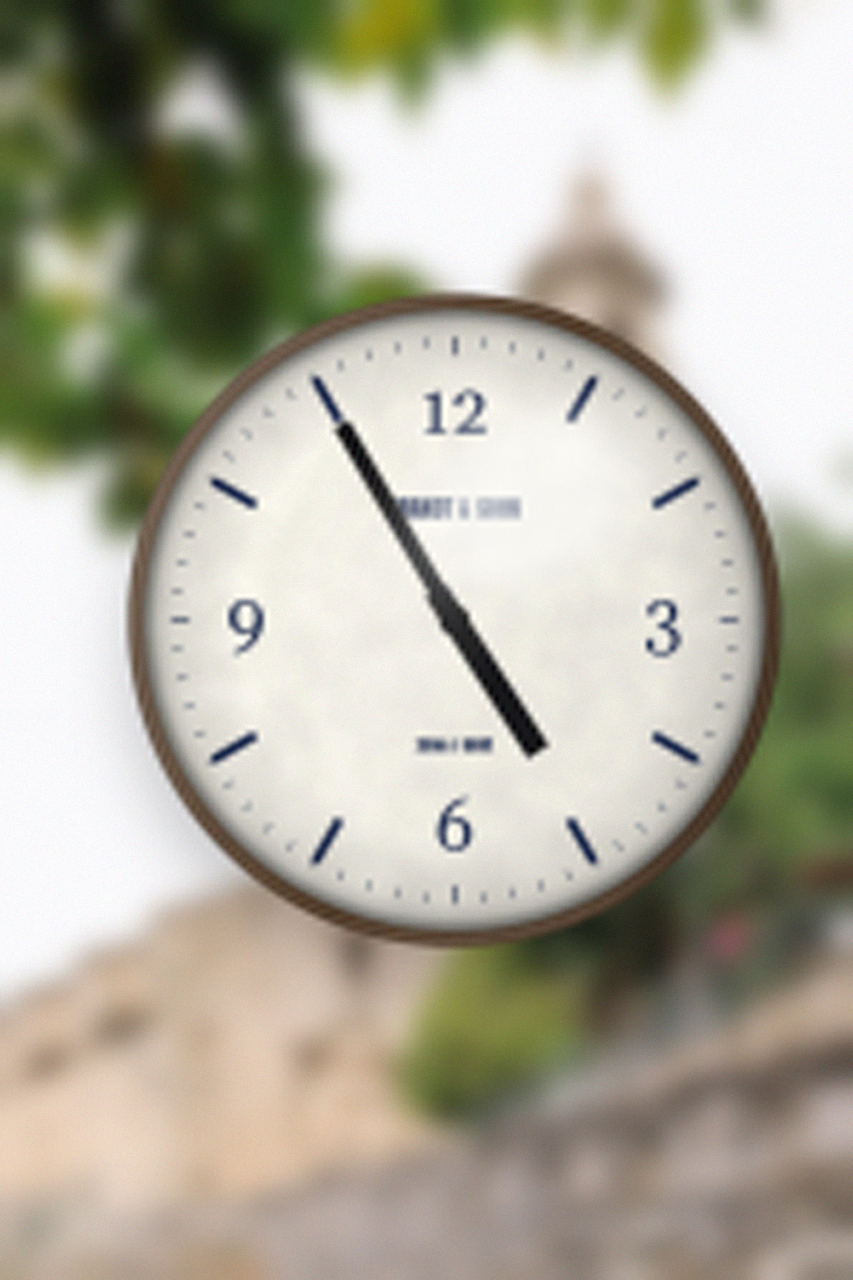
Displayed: **4:55**
